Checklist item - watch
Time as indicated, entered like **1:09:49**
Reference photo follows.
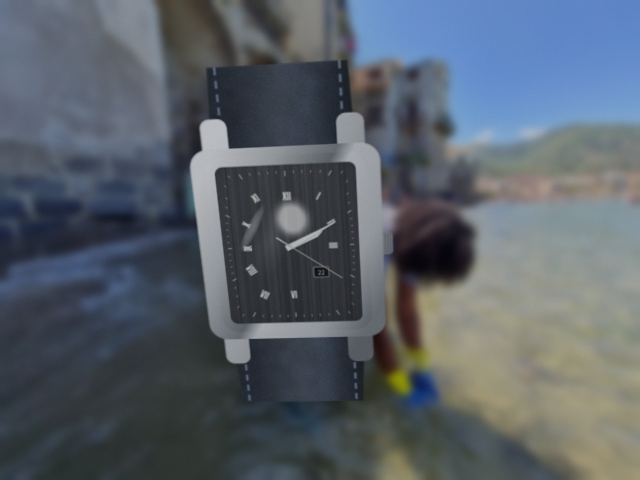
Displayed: **2:10:21**
